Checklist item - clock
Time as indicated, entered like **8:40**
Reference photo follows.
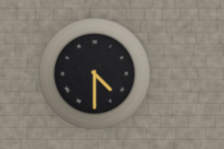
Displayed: **4:30**
